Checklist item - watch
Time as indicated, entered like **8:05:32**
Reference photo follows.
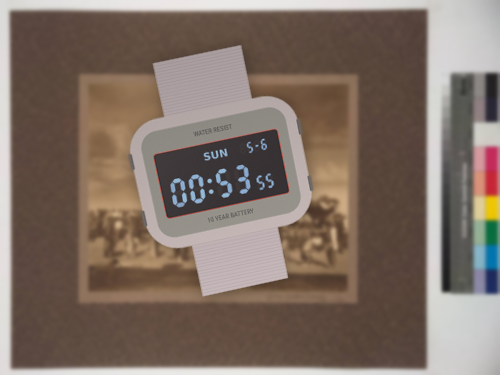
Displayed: **0:53:55**
